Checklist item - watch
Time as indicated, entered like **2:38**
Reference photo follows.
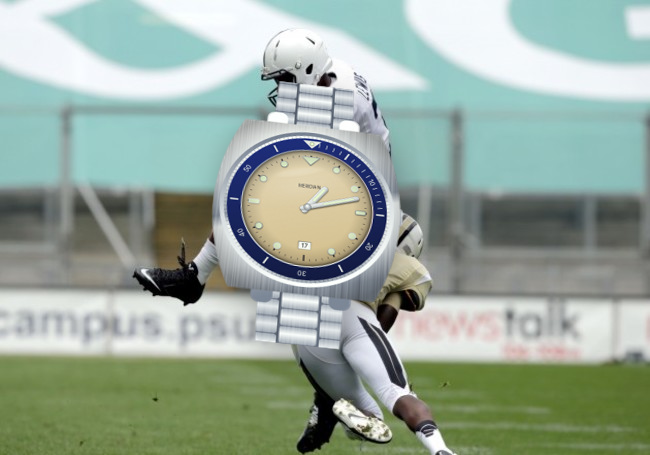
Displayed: **1:12**
